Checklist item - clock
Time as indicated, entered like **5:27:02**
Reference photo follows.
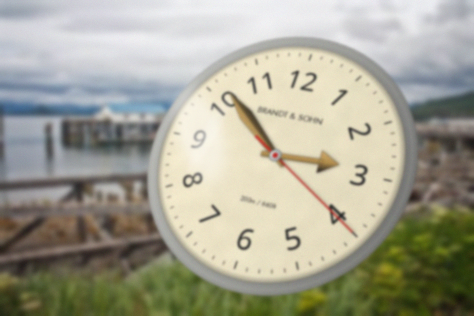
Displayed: **2:51:20**
